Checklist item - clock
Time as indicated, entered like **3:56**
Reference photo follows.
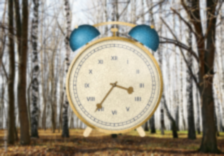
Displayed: **3:36**
